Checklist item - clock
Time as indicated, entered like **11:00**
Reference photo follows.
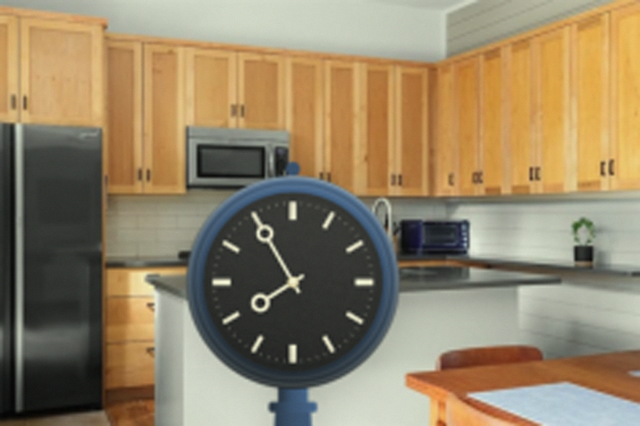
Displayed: **7:55**
